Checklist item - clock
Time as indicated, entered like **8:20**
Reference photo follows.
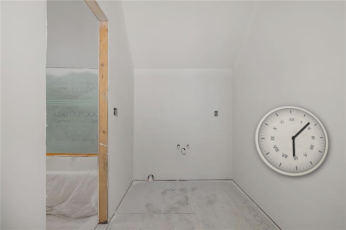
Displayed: **6:08**
